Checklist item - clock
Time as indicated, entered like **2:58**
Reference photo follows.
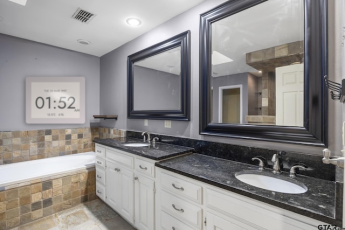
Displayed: **1:52**
